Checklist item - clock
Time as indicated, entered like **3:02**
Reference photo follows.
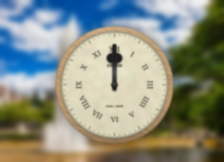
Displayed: **12:00**
